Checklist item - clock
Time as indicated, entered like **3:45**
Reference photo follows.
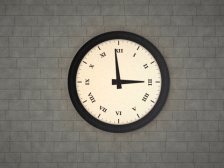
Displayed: **2:59**
